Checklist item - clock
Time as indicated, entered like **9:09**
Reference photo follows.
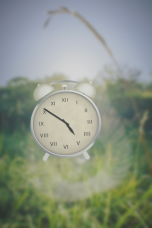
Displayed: **4:51**
